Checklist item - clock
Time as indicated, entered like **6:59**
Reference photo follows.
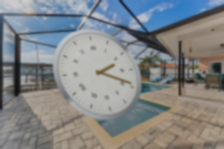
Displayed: **2:19**
